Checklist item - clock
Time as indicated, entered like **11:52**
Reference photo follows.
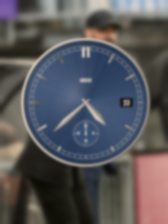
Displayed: **4:38**
